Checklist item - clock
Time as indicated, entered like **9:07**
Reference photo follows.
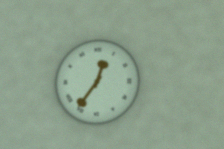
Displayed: **12:36**
